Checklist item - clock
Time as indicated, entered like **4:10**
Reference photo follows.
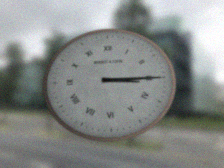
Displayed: **3:15**
